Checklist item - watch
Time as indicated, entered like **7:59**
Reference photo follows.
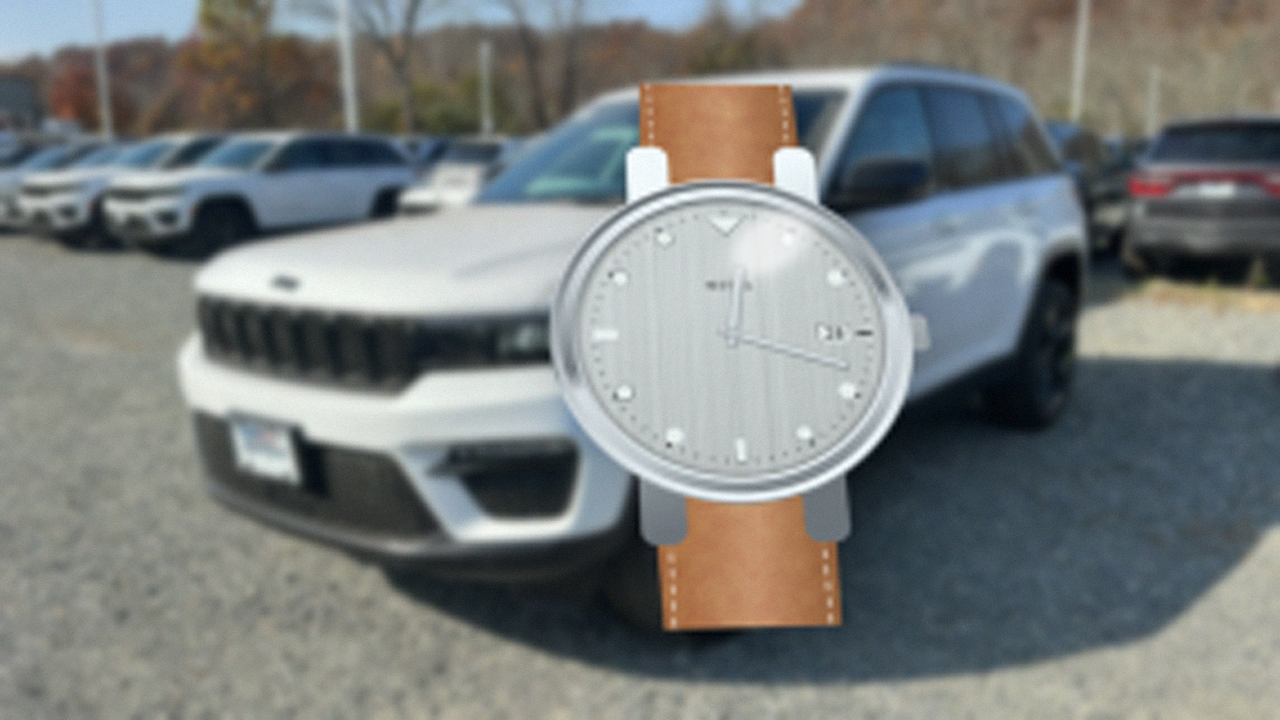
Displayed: **12:18**
